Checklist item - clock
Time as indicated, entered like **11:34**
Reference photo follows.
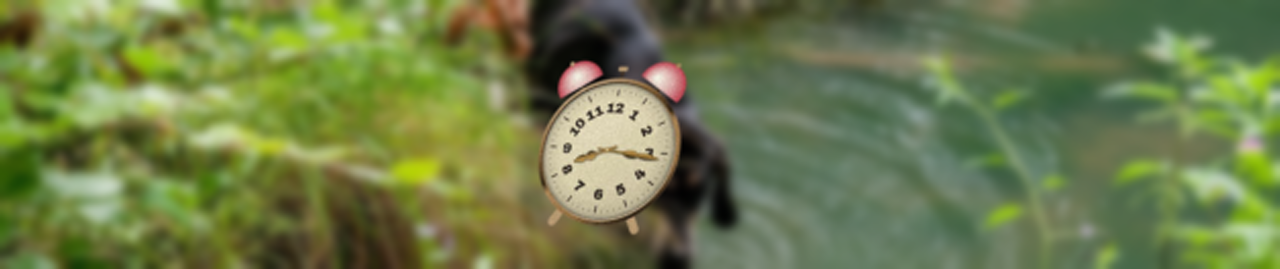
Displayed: **8:16**
